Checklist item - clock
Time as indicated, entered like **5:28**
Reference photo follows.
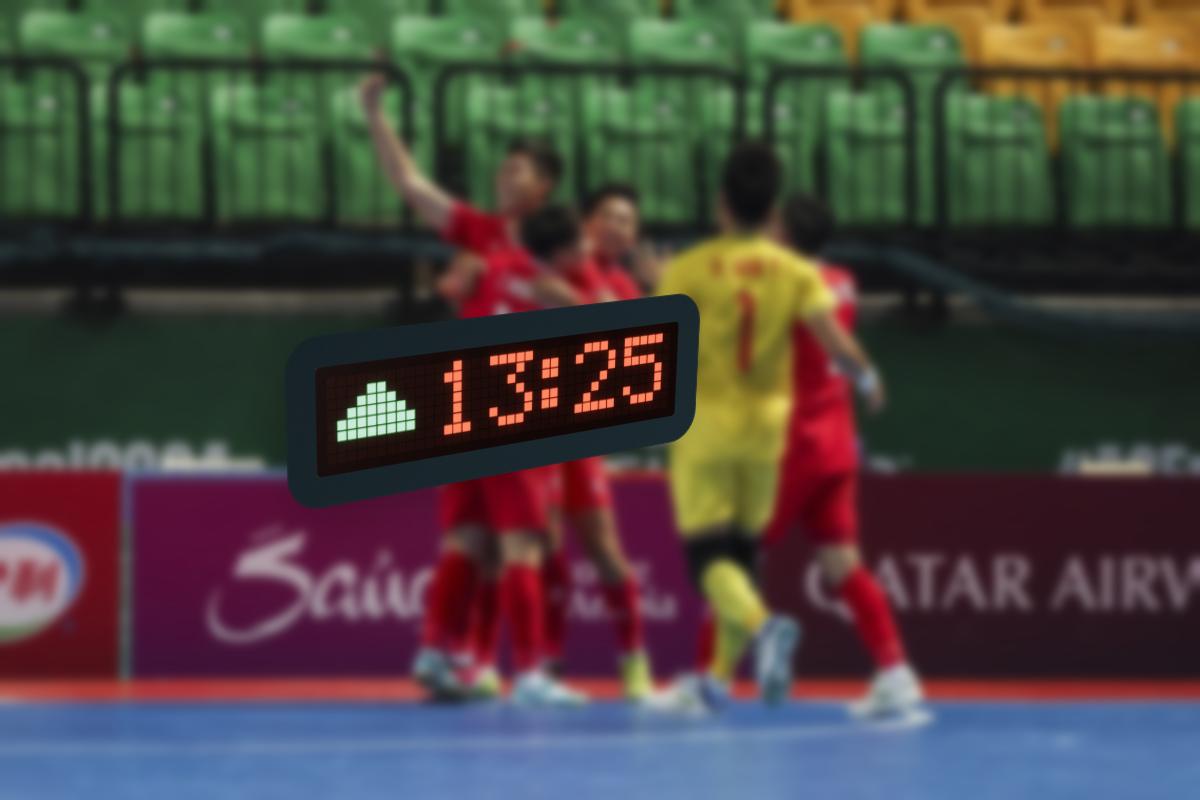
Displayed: **13:25**
